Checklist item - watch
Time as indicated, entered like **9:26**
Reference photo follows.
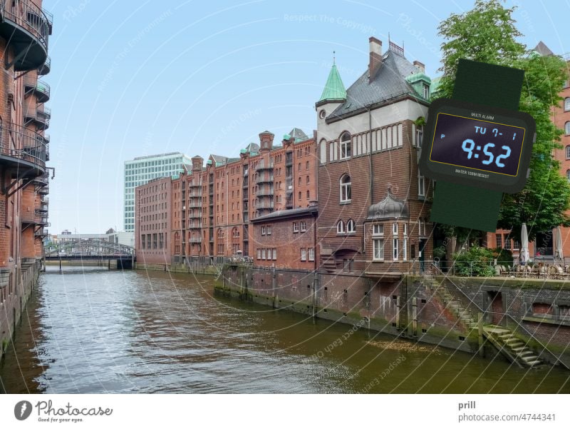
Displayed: **9:52**
